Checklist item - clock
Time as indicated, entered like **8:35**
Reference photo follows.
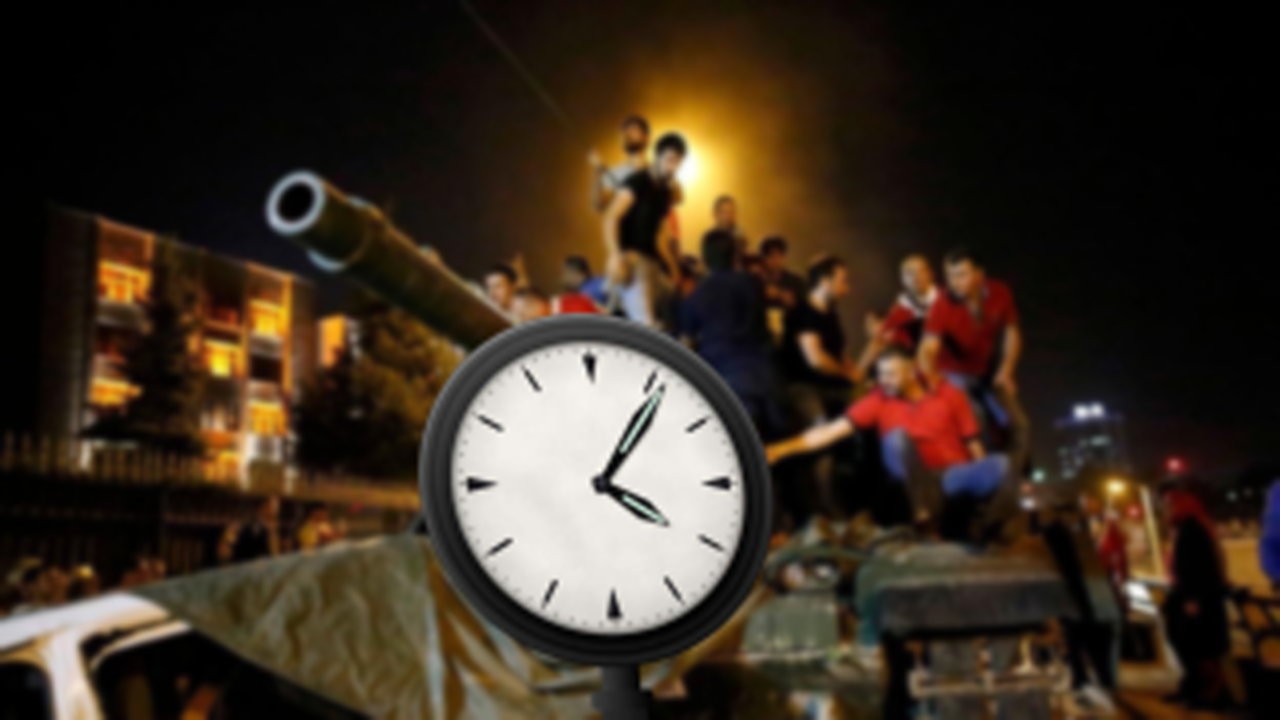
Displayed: **4:06**
